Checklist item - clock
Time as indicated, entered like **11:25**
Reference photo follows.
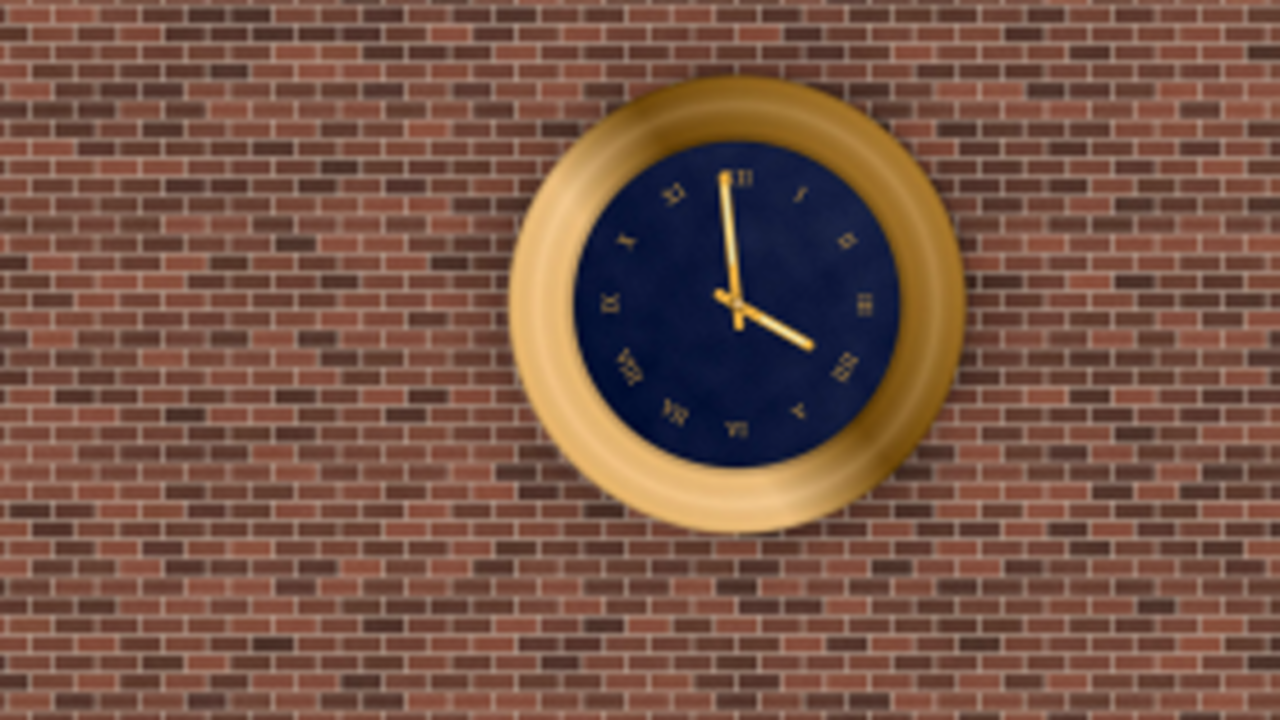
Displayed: **3:59**
